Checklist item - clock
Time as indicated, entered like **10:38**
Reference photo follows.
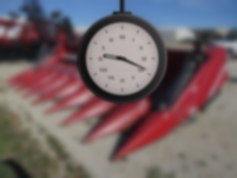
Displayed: **9:19**
